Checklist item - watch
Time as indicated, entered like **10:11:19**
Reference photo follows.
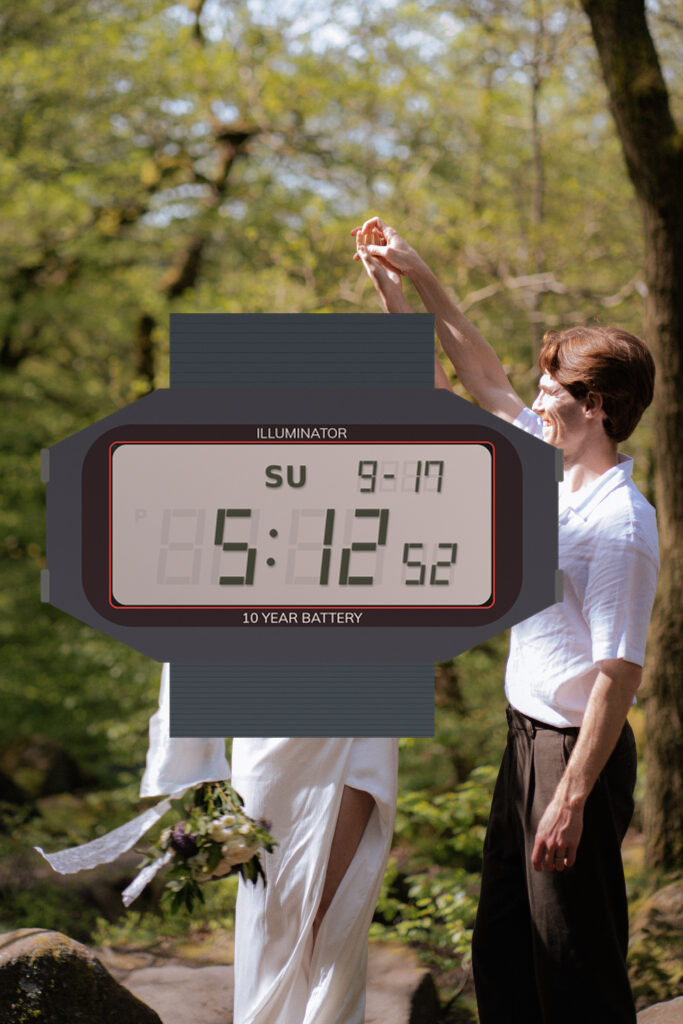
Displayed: **5:12:52**
